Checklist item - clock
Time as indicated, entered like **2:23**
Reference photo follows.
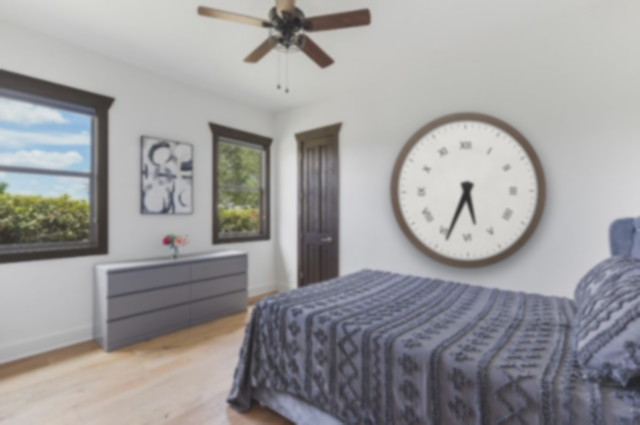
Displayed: **5:34**
